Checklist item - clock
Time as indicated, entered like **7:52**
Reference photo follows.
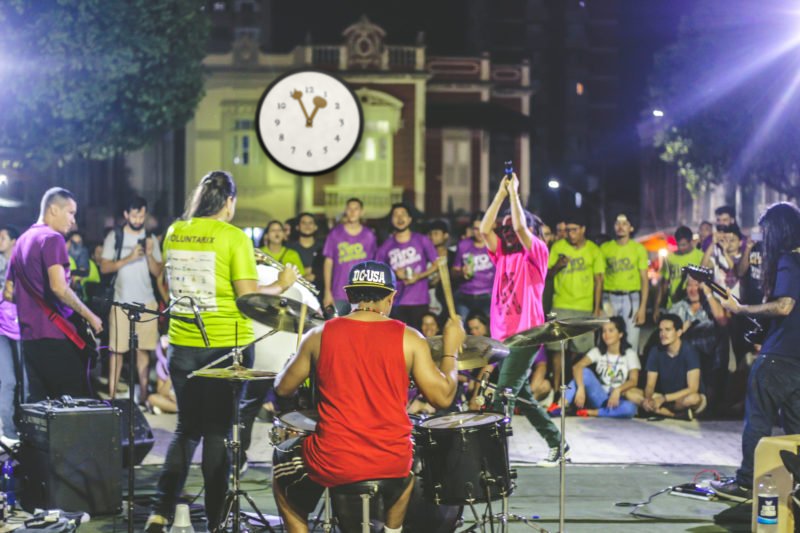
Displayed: **12:56**
